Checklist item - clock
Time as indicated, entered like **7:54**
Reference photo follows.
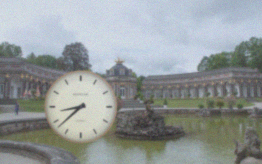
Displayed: **8:38**
